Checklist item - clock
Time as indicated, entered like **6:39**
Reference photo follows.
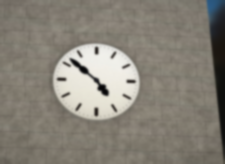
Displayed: **4:52**
